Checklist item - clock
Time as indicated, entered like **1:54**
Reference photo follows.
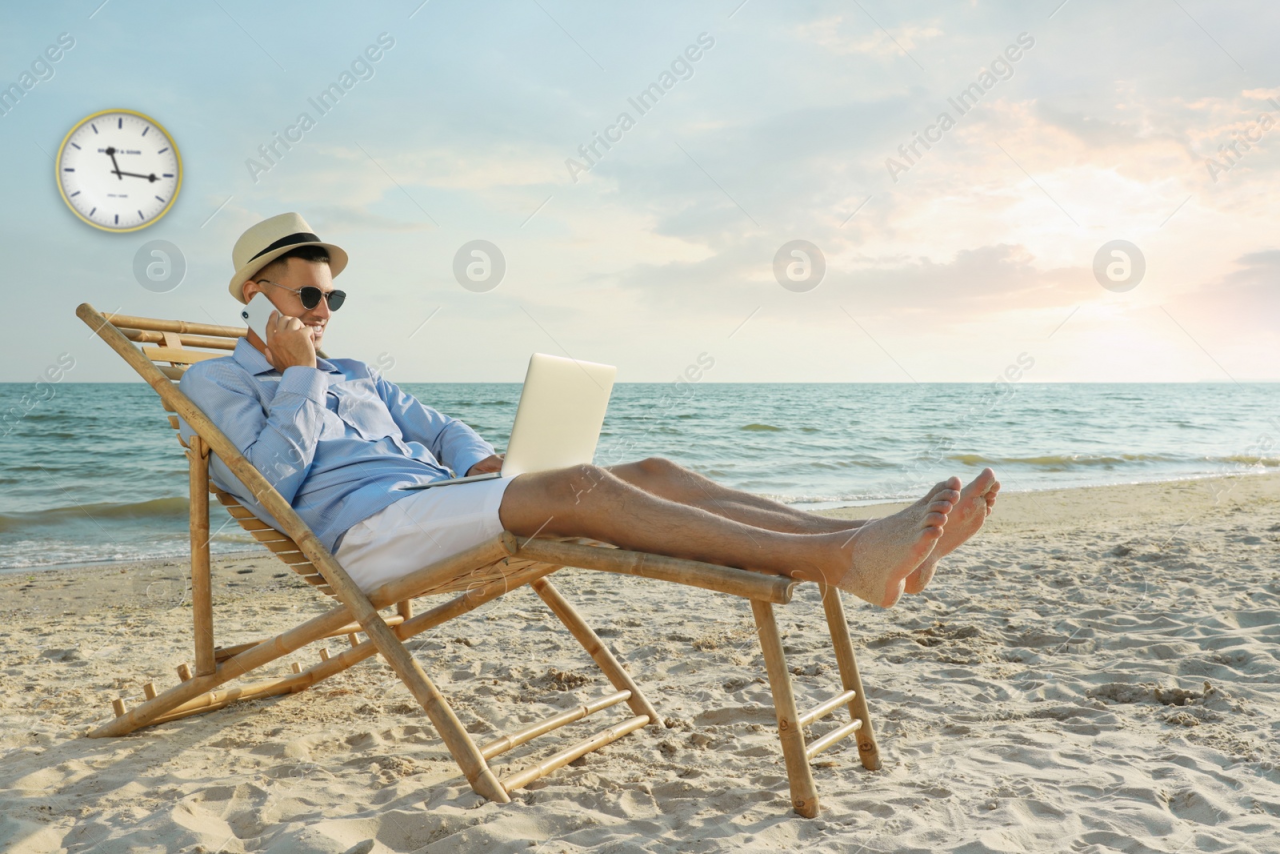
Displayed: **11:16**
